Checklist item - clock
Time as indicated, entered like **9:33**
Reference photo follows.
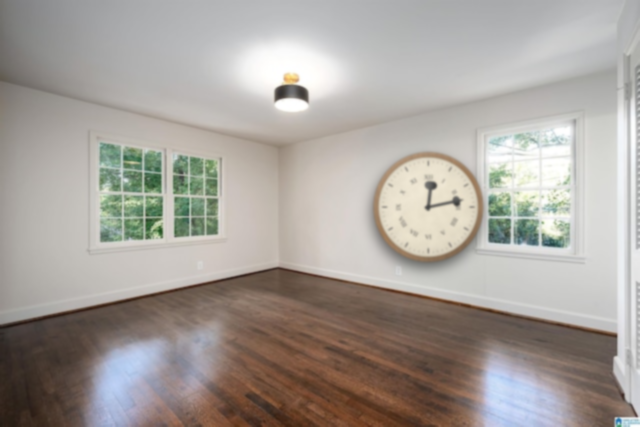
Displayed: **12:13**
